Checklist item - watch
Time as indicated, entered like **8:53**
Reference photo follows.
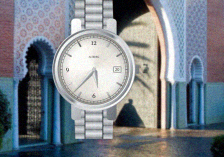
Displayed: **5:37**
